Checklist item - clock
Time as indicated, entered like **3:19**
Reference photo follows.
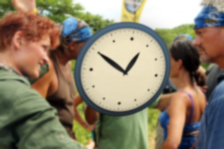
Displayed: **12:50**
